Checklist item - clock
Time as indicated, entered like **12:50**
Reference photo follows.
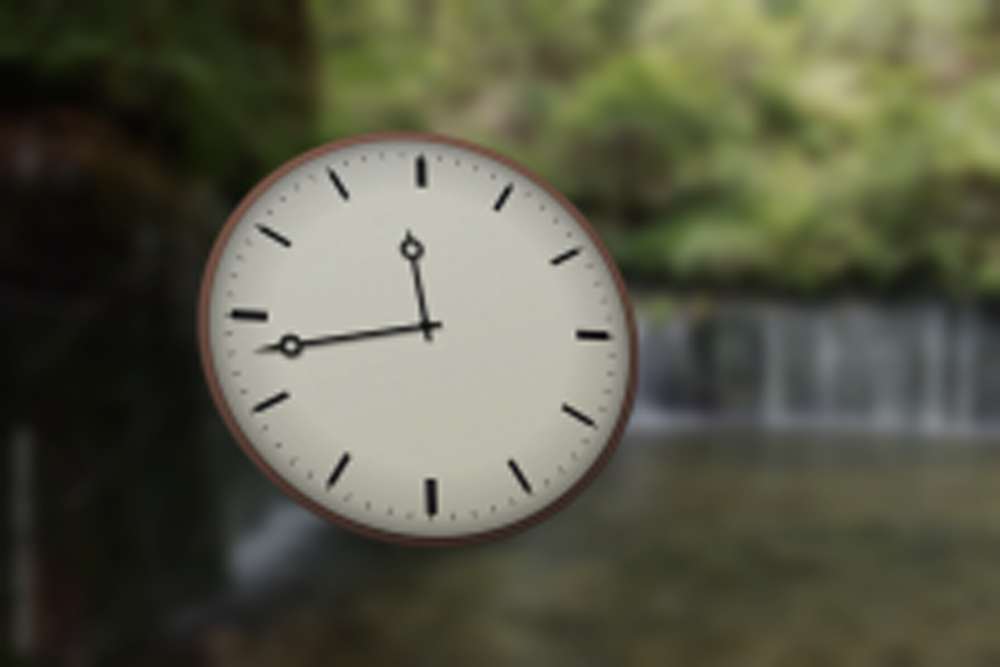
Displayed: **11:43**
